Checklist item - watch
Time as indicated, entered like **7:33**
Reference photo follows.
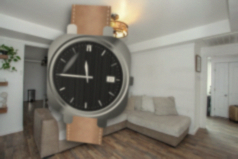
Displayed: **11:45**
